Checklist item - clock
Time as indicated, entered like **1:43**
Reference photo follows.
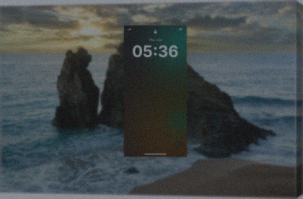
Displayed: **5:36**
